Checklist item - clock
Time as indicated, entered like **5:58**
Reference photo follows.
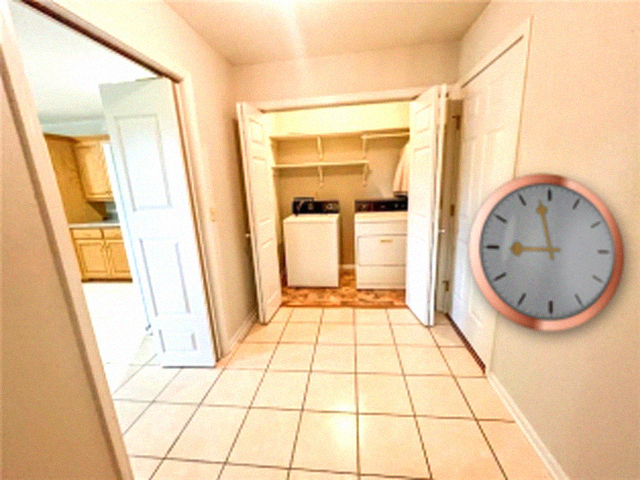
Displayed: **8:58**
